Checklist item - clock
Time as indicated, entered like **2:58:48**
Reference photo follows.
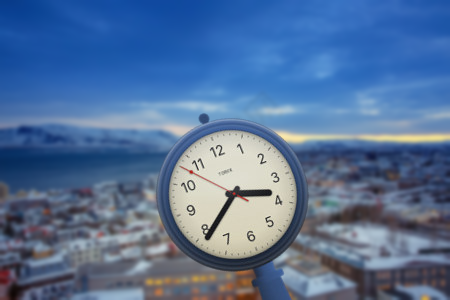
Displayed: **3:38:53**
